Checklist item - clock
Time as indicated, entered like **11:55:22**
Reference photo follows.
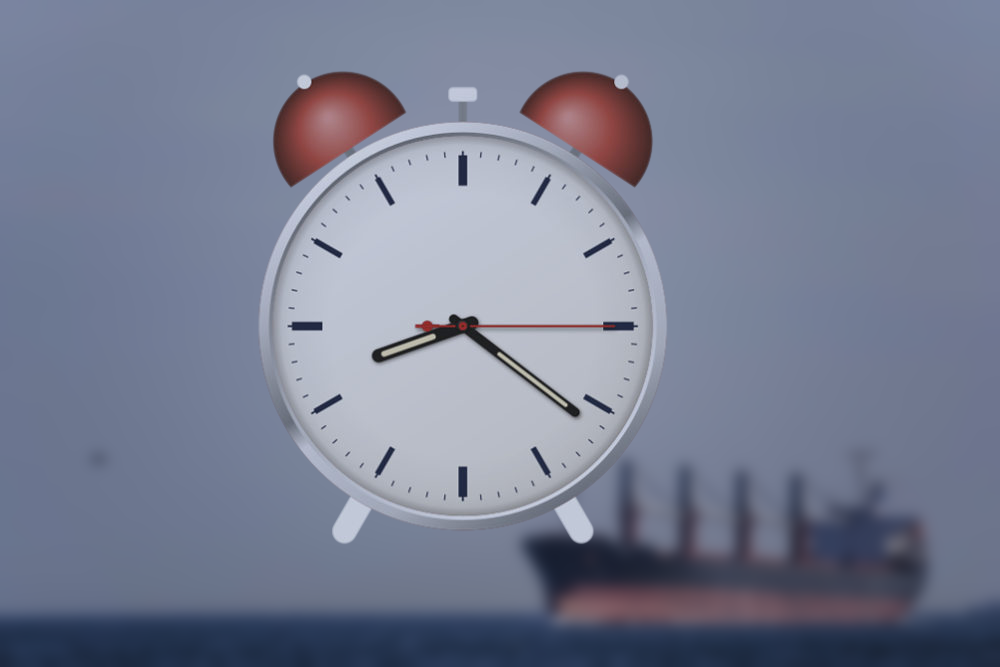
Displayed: **8:21:15**
